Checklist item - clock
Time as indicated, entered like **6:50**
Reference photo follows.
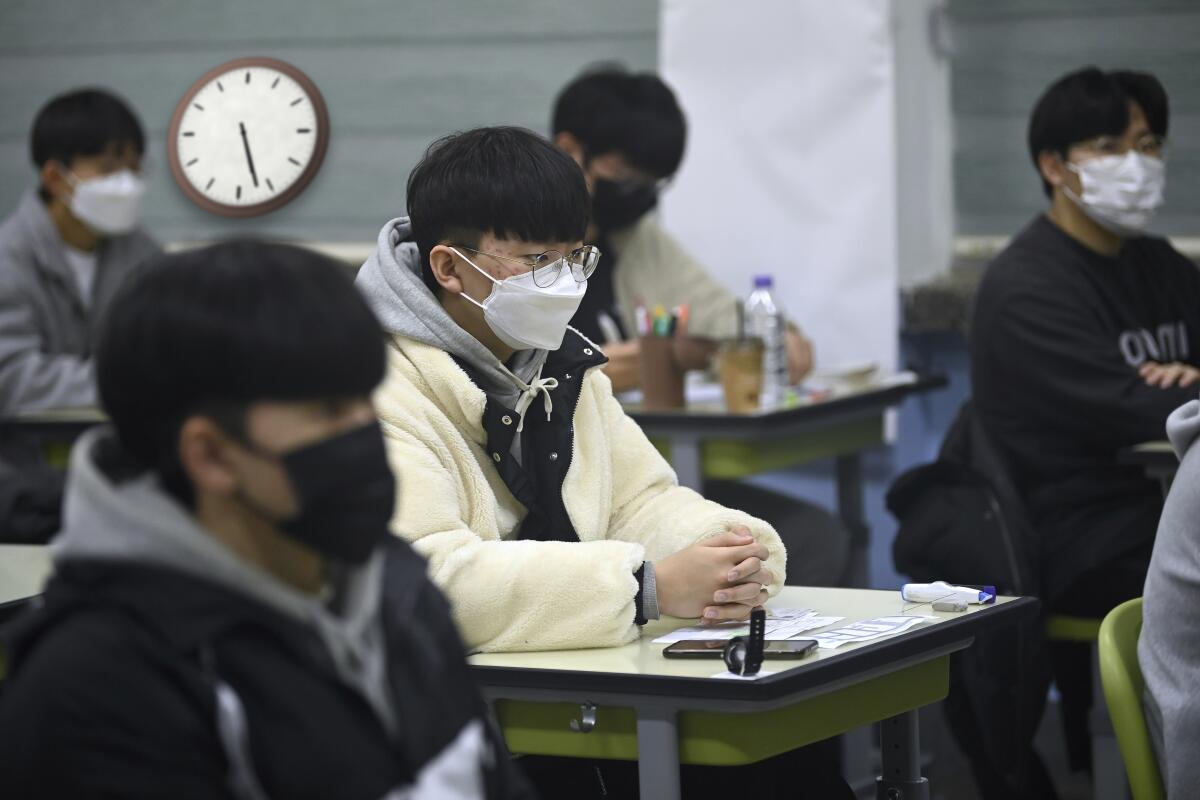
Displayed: **5:27**
